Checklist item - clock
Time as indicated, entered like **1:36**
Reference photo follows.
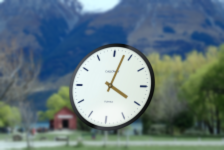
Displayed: **4:03**
